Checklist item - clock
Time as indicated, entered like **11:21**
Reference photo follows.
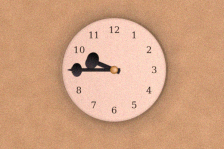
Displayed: **9:45**
